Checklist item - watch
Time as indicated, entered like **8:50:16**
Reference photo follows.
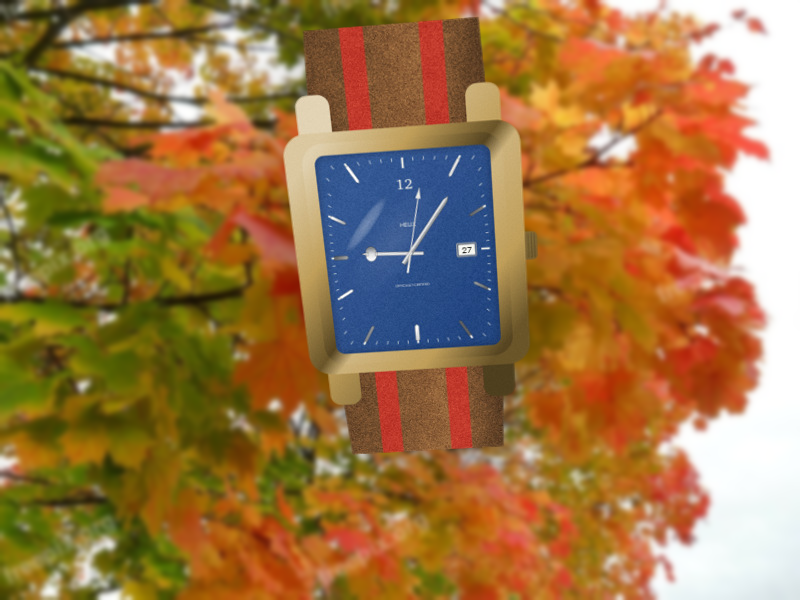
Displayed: **9:06:02**
